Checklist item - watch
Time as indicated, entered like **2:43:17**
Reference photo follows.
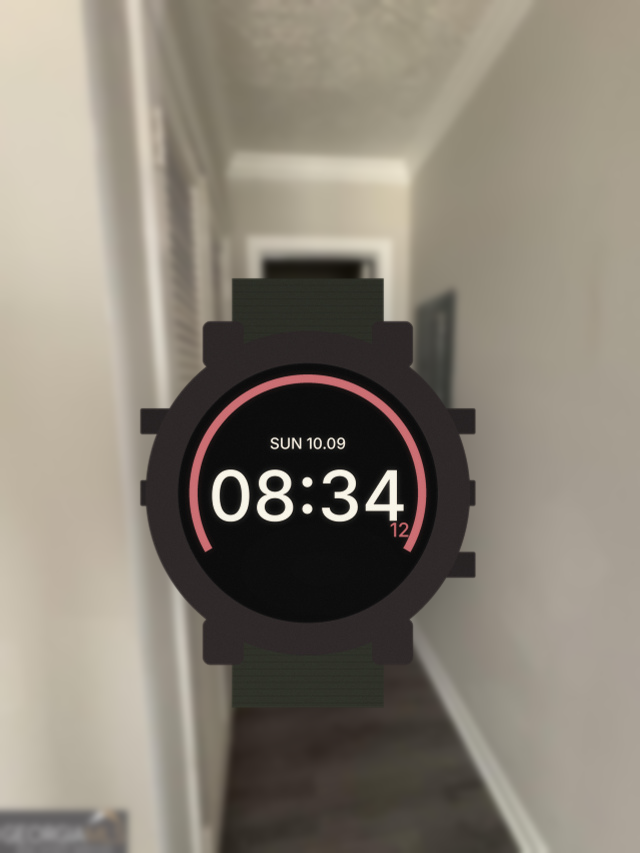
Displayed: **8:34:12**
